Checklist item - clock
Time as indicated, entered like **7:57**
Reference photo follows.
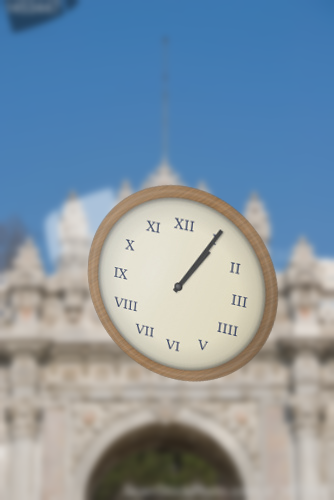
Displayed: **1:05**
